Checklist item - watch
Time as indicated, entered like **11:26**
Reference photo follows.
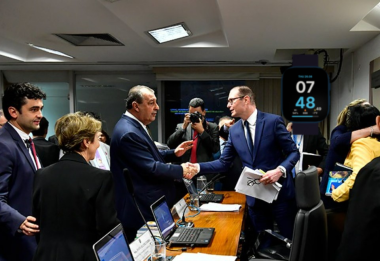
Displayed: **7:48**
